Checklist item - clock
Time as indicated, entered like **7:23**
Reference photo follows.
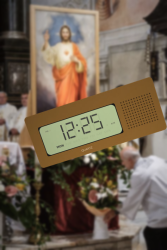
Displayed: **12:25**
